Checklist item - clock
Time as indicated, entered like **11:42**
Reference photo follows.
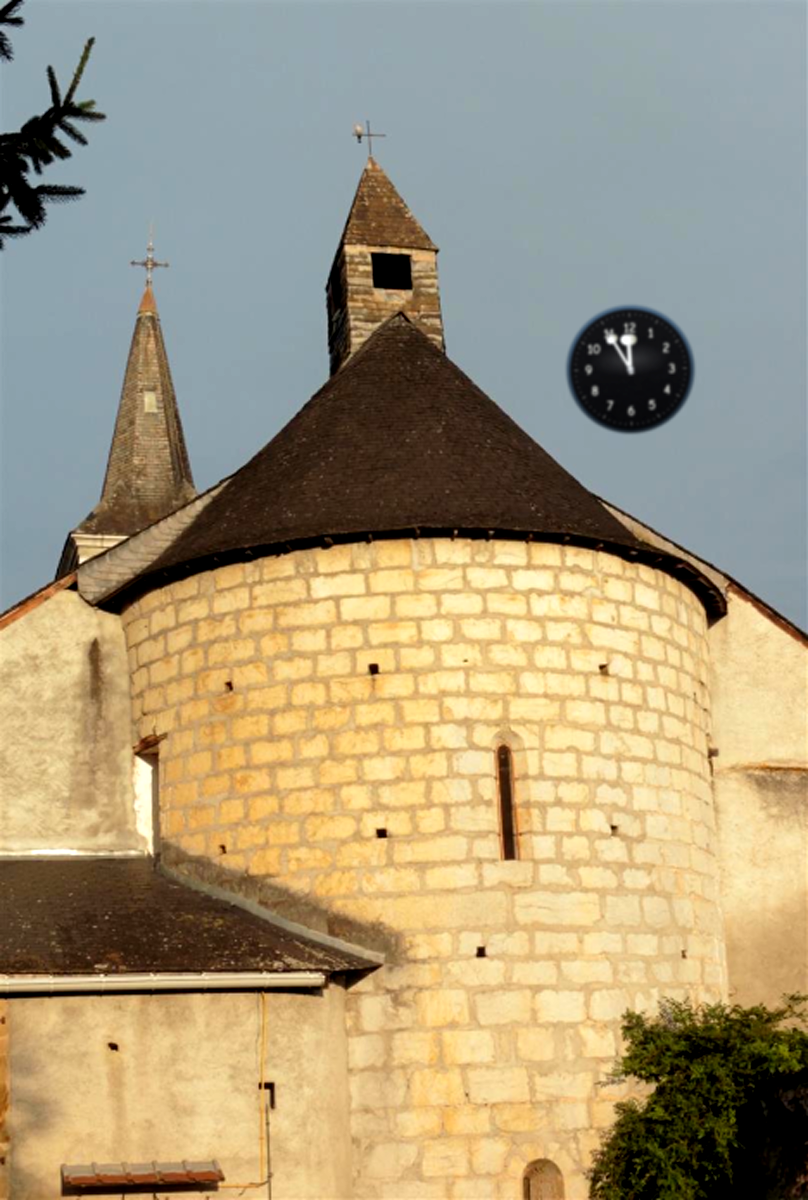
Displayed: **11:55**
